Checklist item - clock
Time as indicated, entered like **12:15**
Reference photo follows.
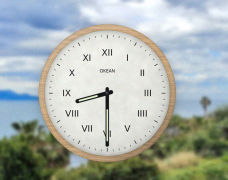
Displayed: **8:30**
